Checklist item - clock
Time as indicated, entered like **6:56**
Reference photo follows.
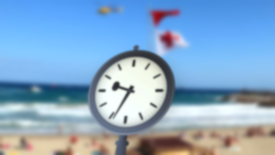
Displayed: **9:34**
